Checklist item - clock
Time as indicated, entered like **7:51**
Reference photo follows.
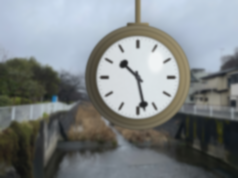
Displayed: **10:28**
